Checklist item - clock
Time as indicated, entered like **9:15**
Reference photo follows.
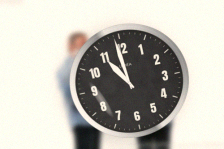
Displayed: **10:59**
